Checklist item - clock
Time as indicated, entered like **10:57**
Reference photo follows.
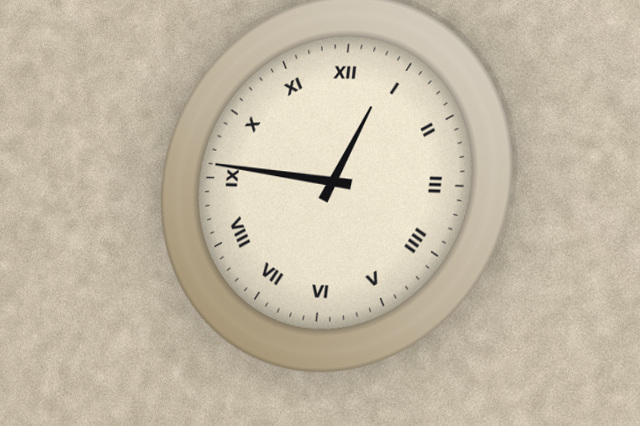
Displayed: **12:46**
